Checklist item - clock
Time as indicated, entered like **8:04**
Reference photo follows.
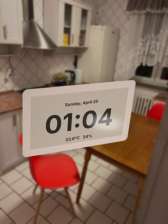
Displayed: **1:04**
